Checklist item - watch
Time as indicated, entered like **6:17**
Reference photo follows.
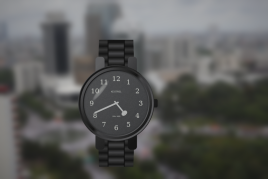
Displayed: **4:41**
